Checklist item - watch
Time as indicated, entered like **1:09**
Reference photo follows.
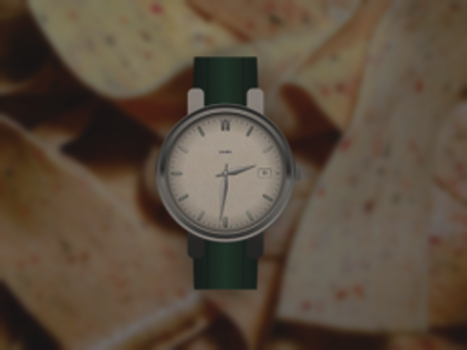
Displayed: **2:31**
